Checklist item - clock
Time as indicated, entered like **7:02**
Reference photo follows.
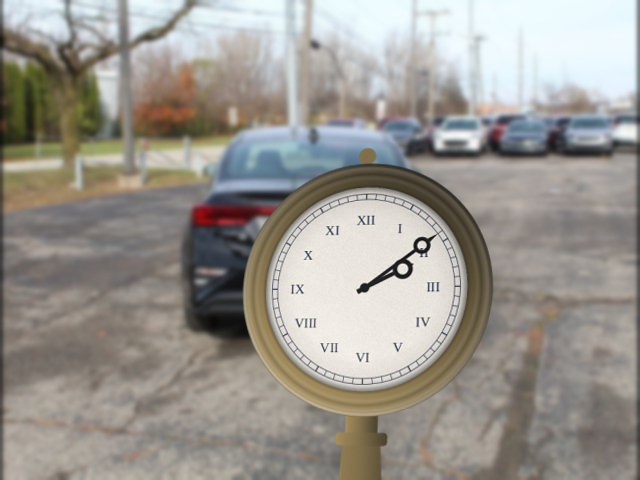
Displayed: **2:09**
